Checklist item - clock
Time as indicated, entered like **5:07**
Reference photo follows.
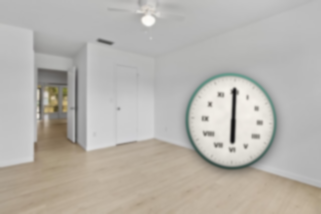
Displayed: **6:00**
